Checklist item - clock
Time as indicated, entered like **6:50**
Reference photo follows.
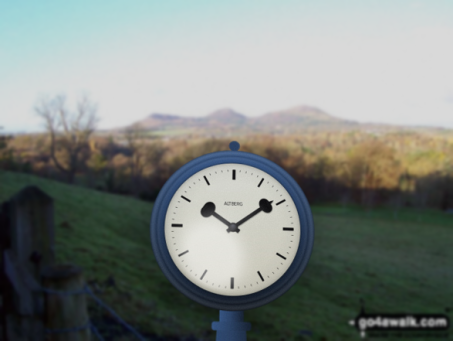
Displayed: **10:09**
